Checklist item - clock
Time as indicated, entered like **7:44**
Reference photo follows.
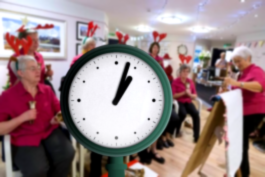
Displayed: **1:03**
